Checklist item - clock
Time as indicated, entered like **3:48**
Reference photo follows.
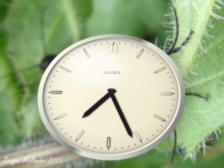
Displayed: **7:26**
